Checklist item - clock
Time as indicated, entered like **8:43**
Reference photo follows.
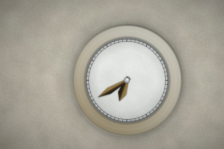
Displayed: **6:40**
